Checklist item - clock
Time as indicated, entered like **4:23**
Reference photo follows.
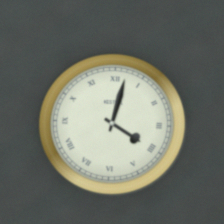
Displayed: **4:02**
